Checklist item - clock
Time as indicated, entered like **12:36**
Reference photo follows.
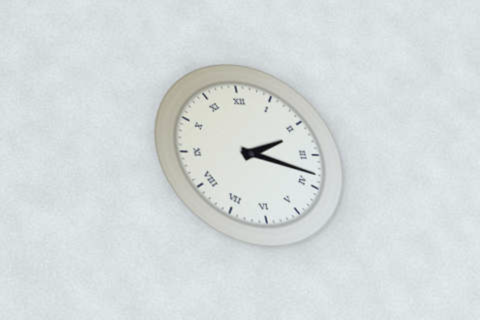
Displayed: **2:18**
